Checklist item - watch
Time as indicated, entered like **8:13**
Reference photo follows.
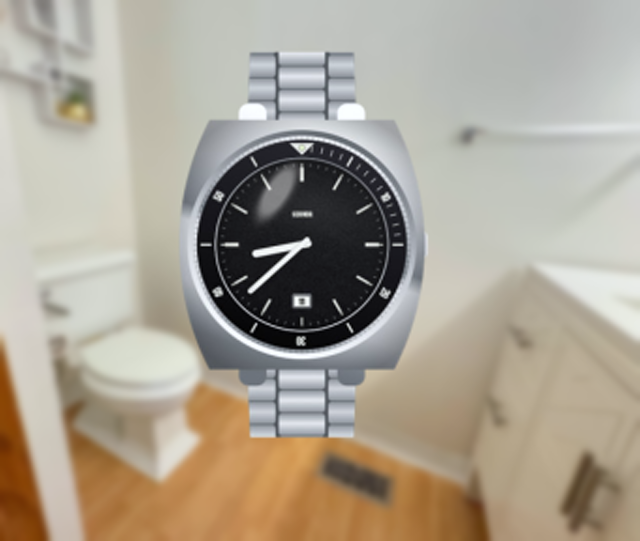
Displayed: **8:38**
